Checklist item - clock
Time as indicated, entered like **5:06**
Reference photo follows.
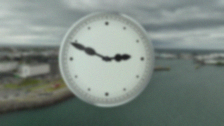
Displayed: **2:49**
